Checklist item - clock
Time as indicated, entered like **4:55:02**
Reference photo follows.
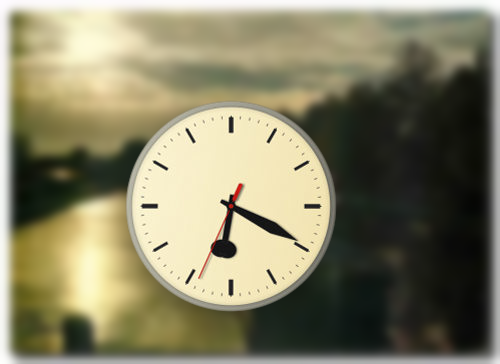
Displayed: **6:19:34**
